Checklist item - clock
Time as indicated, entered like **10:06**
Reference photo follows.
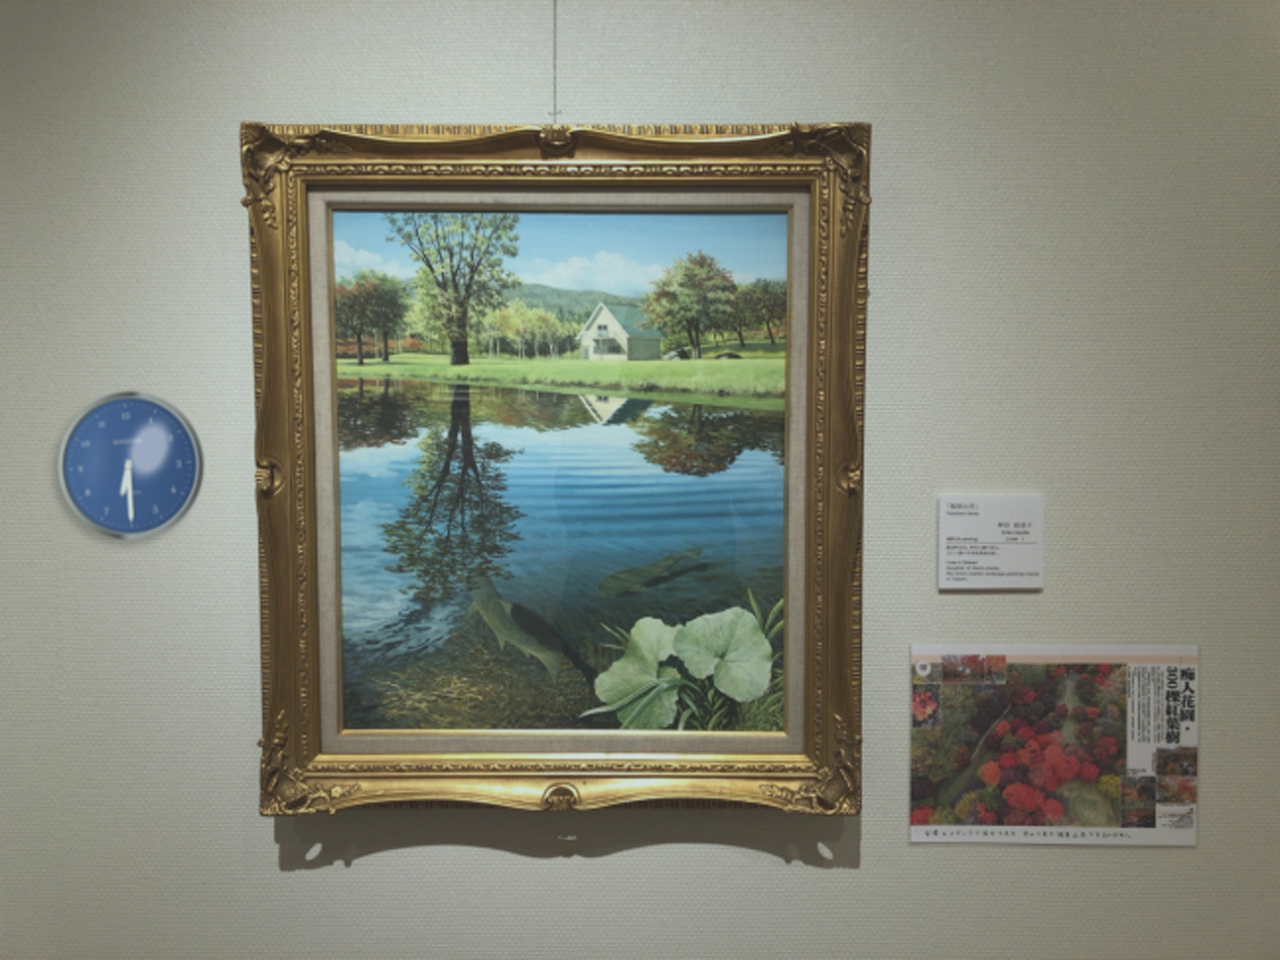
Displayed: **6:30**
